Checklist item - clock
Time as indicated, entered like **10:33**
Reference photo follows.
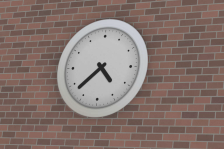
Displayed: **4:38**
